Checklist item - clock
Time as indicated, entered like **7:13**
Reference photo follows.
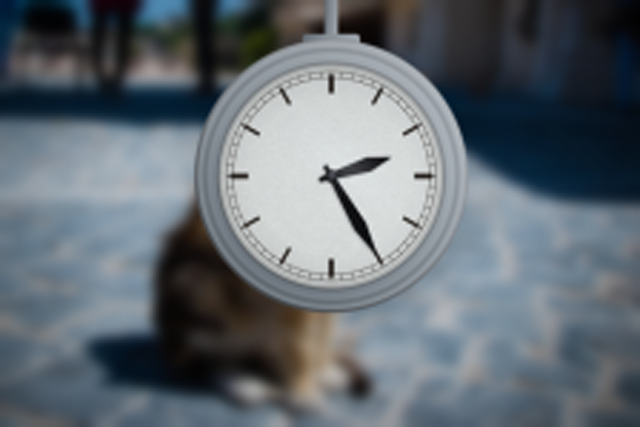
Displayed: **2:25**
